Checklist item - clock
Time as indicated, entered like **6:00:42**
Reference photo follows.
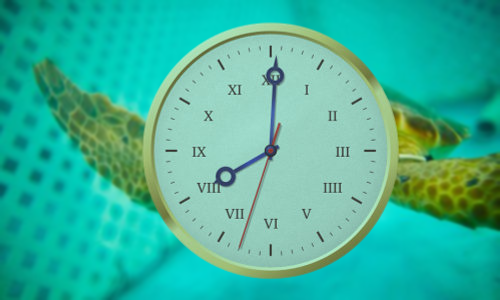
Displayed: **8:00:33**
